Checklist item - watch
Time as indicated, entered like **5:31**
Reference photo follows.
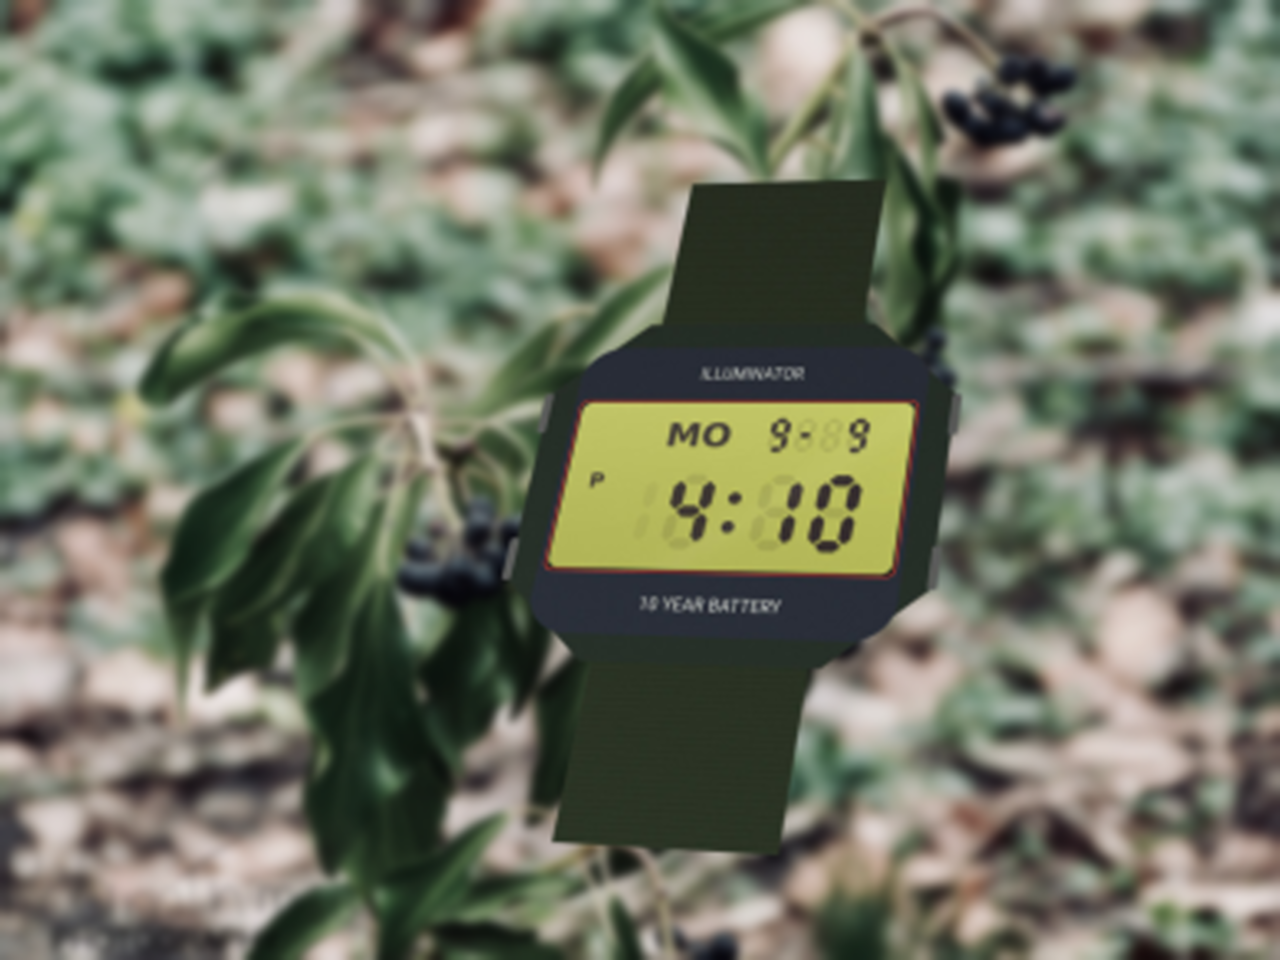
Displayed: **4:10**
